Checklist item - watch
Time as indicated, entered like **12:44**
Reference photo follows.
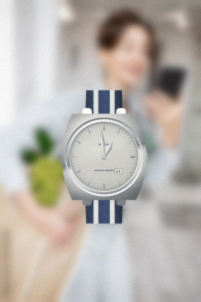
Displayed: **12:59**
